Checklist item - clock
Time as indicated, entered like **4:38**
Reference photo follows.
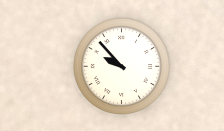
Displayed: **9:53**
